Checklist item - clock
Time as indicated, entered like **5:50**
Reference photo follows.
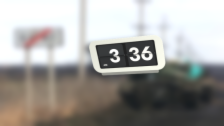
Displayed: **3:36**
